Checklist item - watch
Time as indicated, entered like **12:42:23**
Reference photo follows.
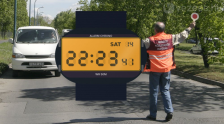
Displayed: **22:23:41**
